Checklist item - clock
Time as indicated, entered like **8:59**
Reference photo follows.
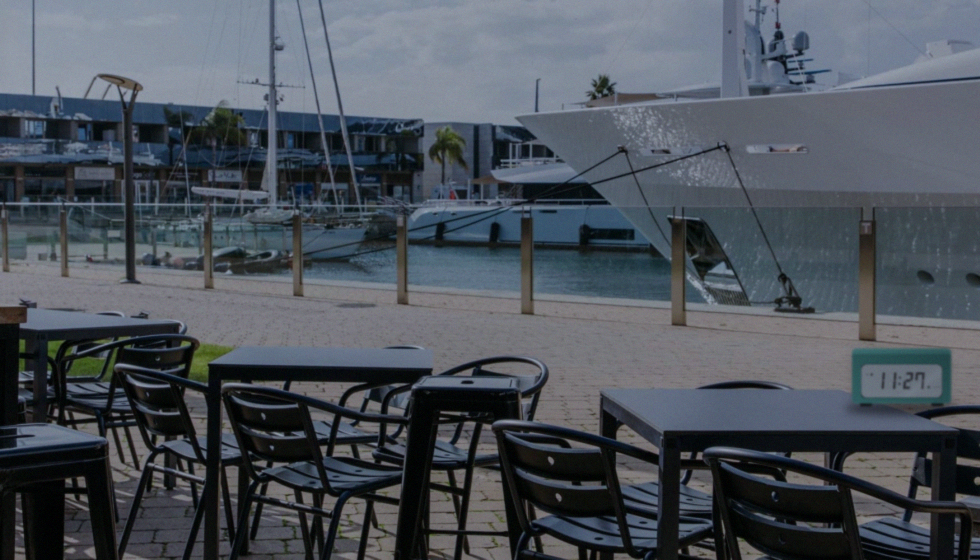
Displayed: **11:27**
